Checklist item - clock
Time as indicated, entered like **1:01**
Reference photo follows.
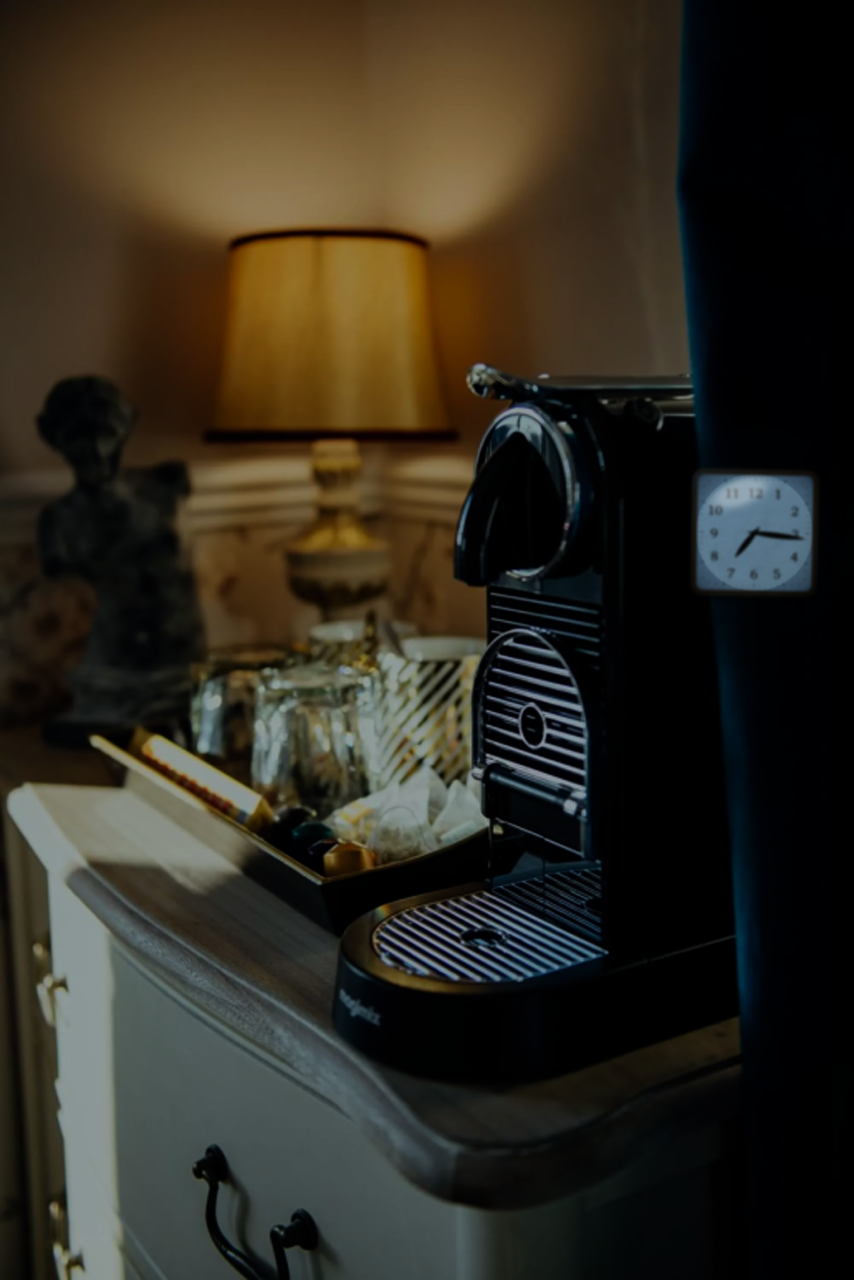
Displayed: **7:16**
